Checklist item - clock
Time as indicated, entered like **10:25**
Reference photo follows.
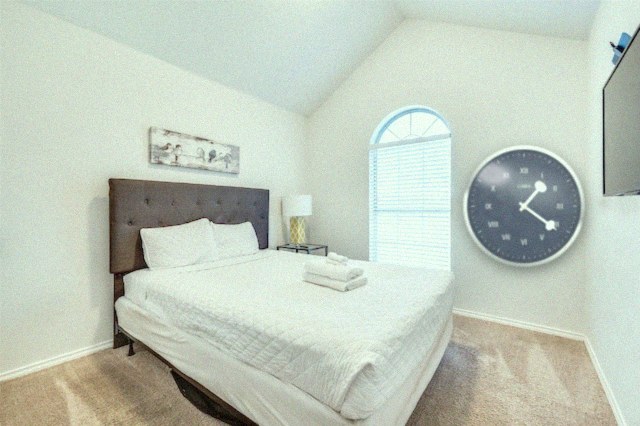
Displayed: **1:21**
